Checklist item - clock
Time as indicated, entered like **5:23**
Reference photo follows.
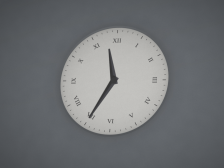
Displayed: **11:35**
